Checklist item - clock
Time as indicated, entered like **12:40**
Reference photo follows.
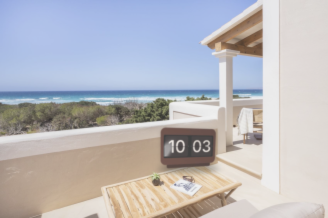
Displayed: **10:03**
